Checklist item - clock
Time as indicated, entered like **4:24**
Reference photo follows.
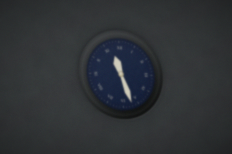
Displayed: **11:27**
